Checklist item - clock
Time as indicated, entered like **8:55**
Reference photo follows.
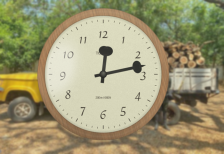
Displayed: **12:13**
